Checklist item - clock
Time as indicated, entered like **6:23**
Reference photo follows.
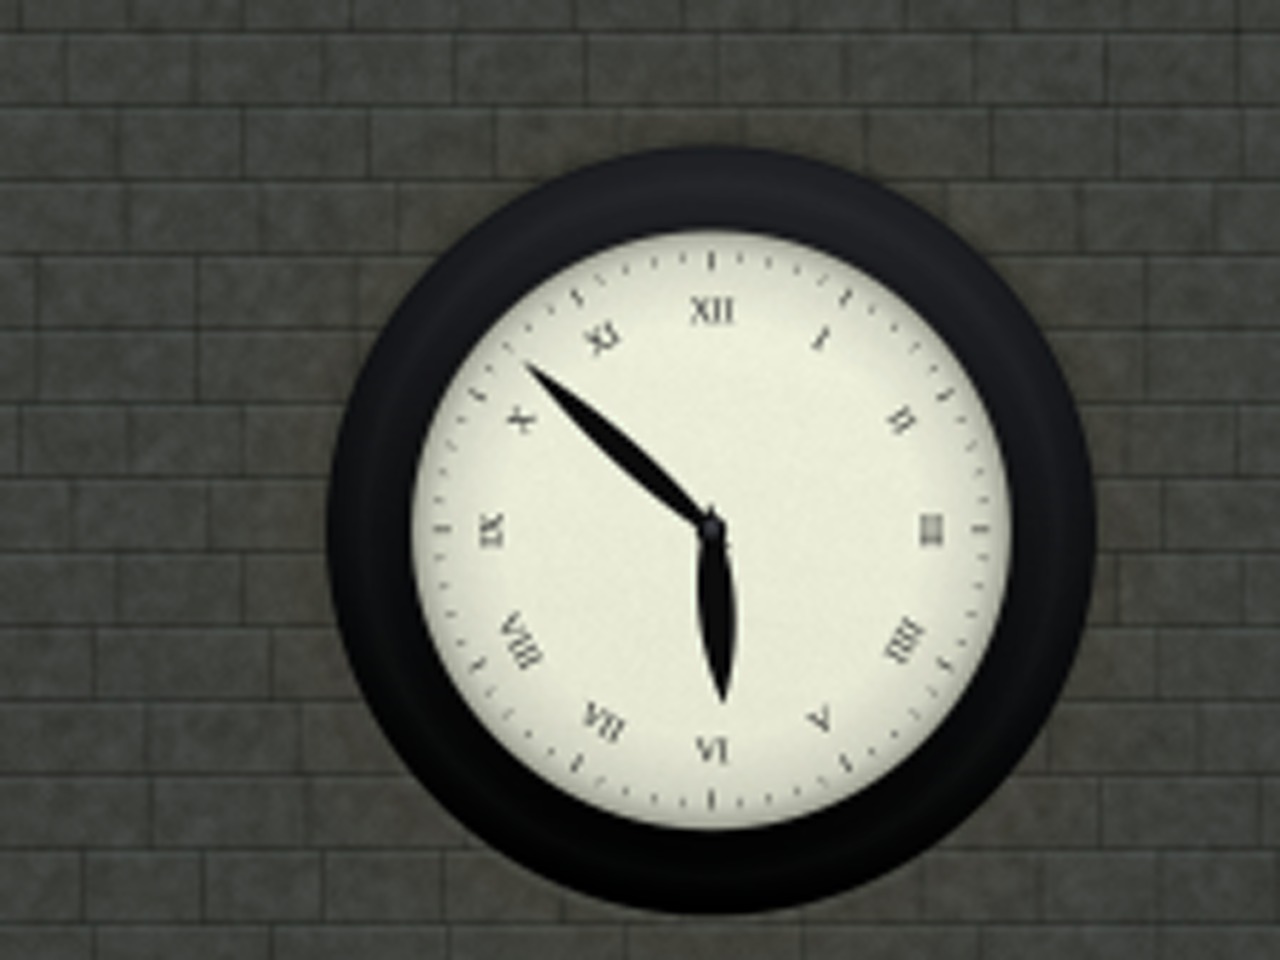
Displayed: **5:52**
